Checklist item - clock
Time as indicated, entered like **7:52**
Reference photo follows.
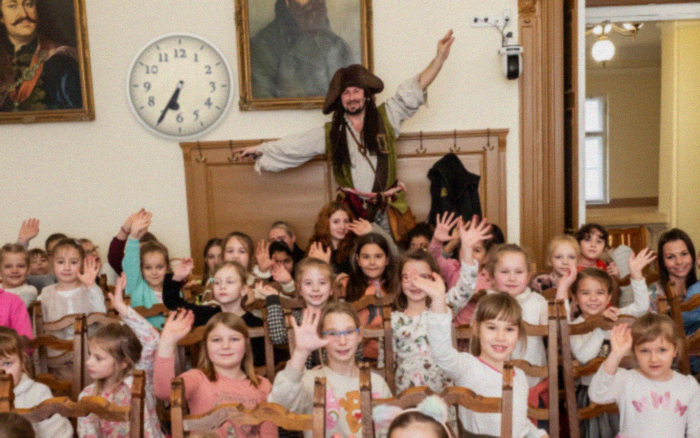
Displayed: **6:35**
